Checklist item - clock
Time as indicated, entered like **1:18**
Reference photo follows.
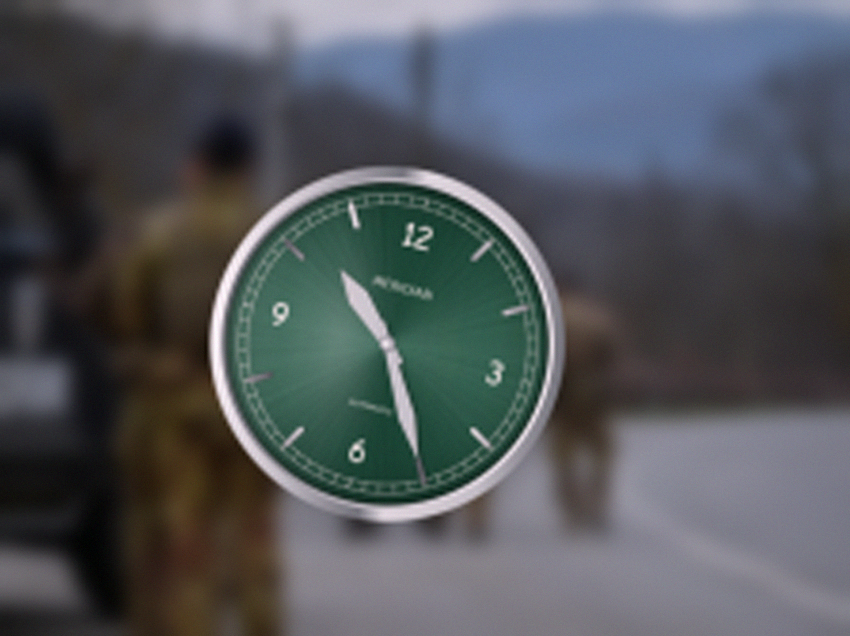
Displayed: **10:25**
